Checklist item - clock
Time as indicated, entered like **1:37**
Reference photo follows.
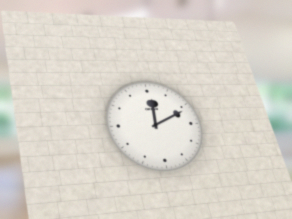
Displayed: **12:11**
